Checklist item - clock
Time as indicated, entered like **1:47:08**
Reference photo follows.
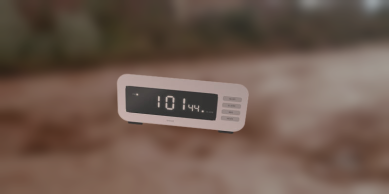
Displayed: **1:01:44**
